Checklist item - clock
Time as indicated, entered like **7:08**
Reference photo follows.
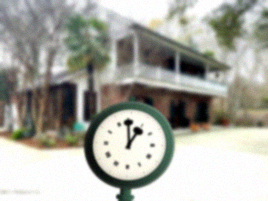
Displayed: **12:59**
